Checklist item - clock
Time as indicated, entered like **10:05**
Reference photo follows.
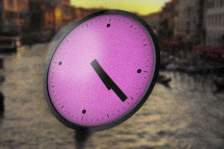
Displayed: **4:21**
